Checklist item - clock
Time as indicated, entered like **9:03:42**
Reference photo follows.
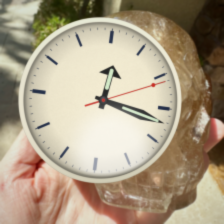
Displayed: **12:17:11**
